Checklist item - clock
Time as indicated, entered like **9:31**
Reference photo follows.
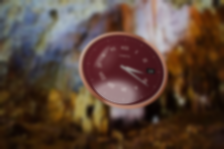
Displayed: **3:21**
